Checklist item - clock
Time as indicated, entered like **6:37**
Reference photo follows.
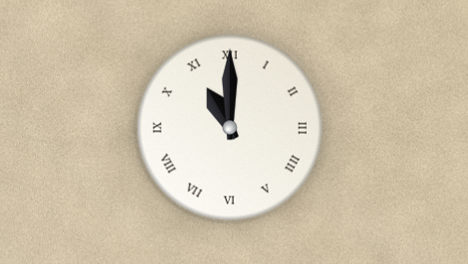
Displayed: **11:00**
